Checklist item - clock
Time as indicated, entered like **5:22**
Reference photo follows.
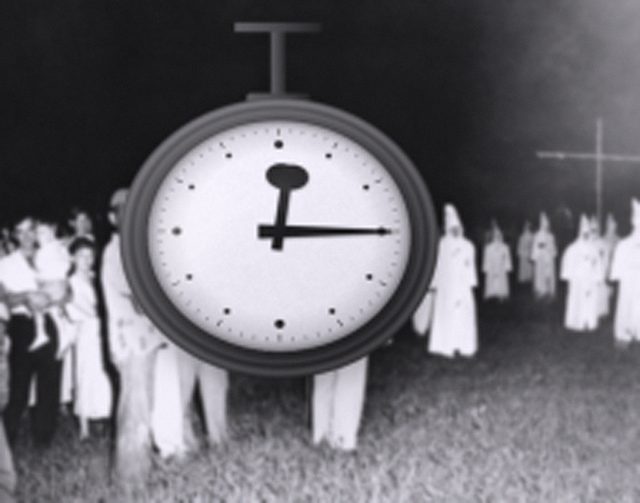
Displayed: **12:15**
